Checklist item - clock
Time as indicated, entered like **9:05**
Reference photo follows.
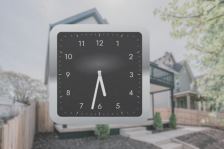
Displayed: **5:32**
